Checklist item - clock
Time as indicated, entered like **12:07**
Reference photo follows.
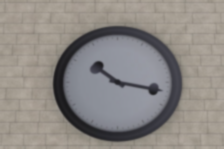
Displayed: **10:17**
